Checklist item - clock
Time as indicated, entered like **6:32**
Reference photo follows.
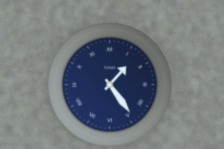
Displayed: **1:24**
